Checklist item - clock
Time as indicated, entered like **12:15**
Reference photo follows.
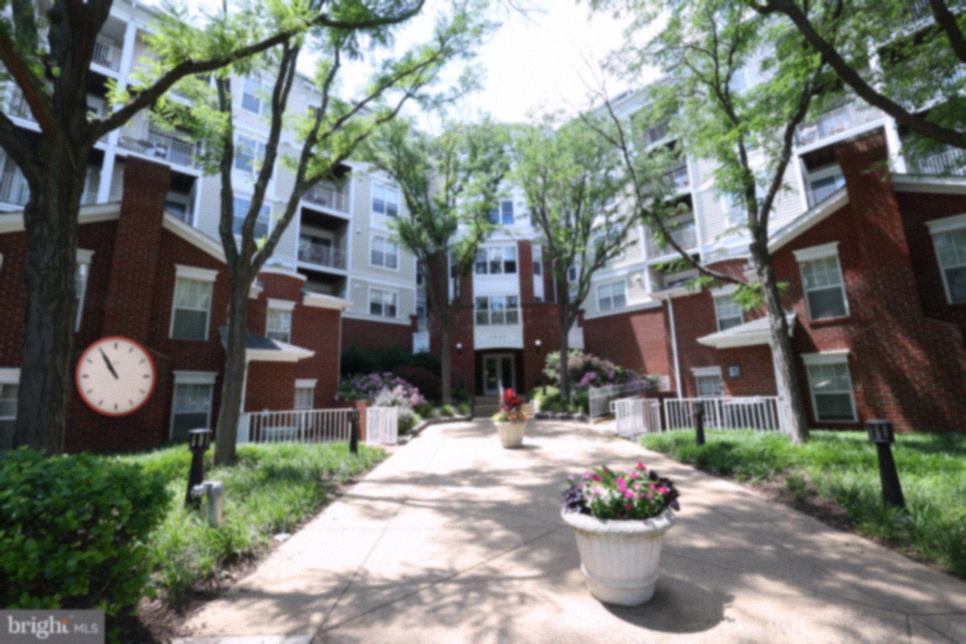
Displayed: **10:55**
